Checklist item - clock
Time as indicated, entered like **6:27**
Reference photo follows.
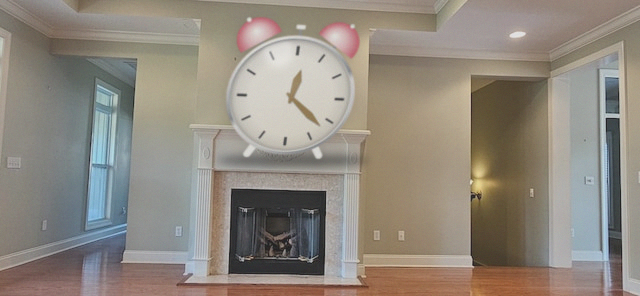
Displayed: **12:22**
